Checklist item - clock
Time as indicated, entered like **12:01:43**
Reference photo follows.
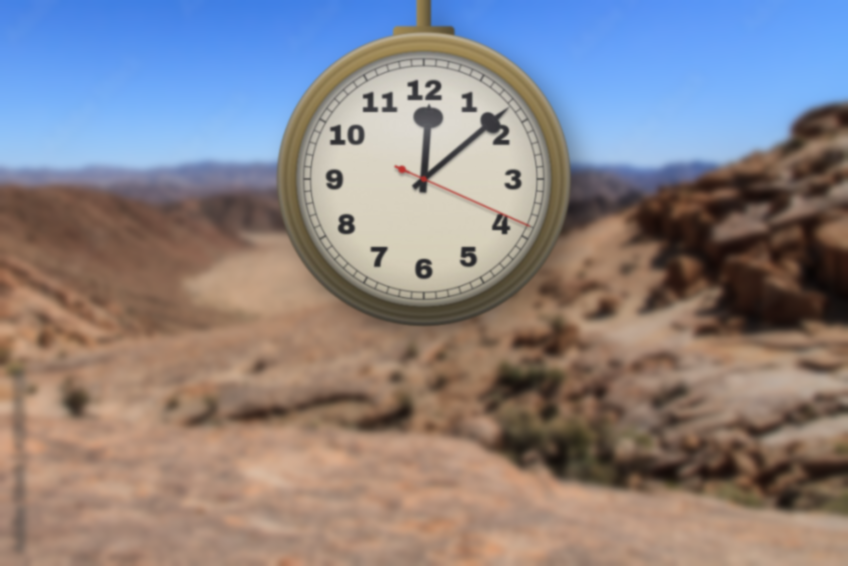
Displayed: **12:08:19**
